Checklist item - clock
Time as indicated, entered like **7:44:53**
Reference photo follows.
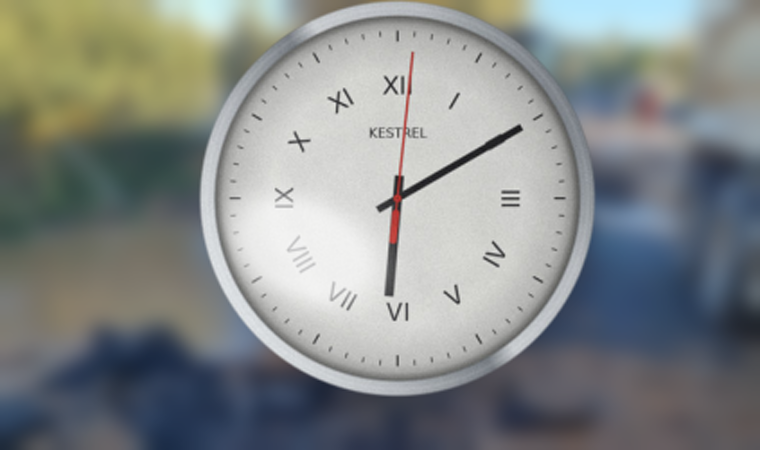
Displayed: **6:10:01**
